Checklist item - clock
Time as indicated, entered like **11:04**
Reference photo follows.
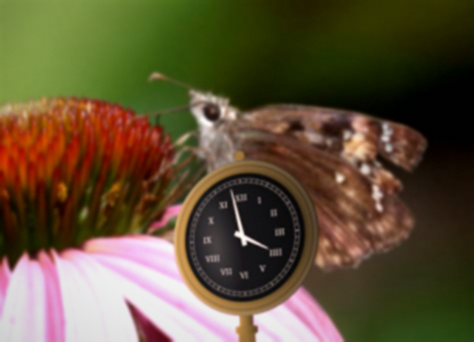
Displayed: **3:58**
